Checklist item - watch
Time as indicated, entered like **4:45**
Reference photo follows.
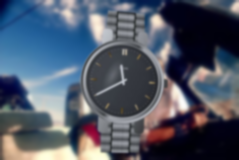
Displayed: **11:40**
